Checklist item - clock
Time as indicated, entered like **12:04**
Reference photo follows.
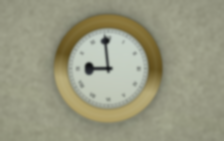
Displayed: **8:59**
